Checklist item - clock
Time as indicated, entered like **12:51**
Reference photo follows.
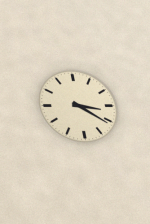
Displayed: **3:21**
